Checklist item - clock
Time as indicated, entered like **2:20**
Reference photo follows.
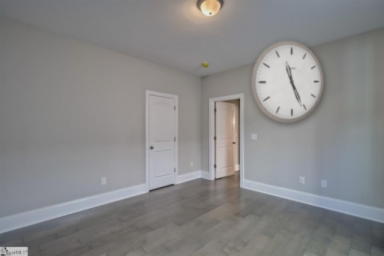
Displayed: **11:26**
